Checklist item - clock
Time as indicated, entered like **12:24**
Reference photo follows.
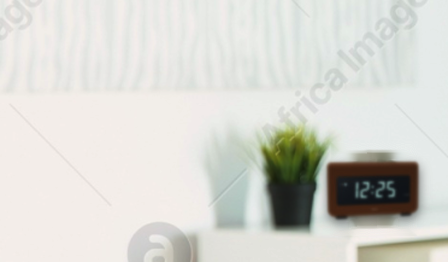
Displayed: **12:25**
